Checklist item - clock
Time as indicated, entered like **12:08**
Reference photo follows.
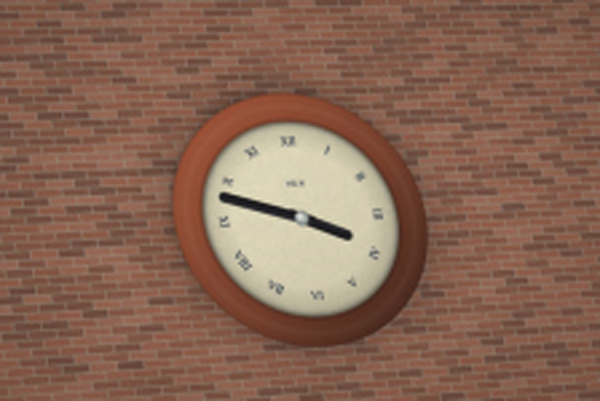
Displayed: **3:48**
